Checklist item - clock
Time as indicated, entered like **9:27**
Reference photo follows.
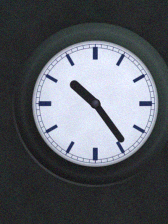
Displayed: **10:24**
